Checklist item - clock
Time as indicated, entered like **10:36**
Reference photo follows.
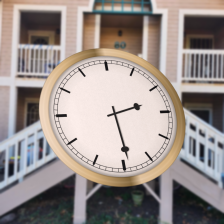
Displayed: **2:29**
